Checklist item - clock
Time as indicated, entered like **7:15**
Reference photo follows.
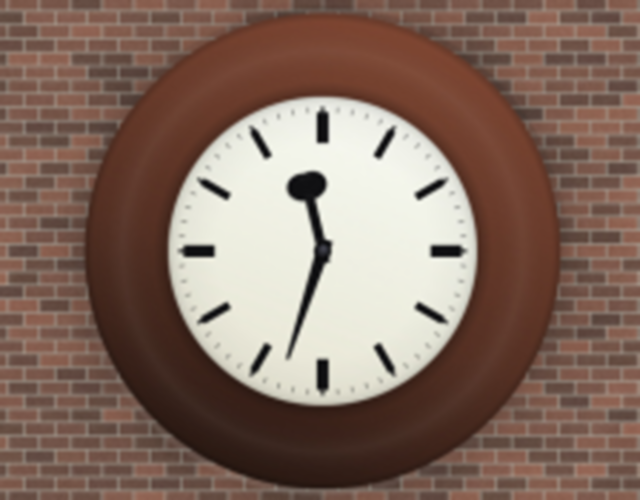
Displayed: **11:33**
